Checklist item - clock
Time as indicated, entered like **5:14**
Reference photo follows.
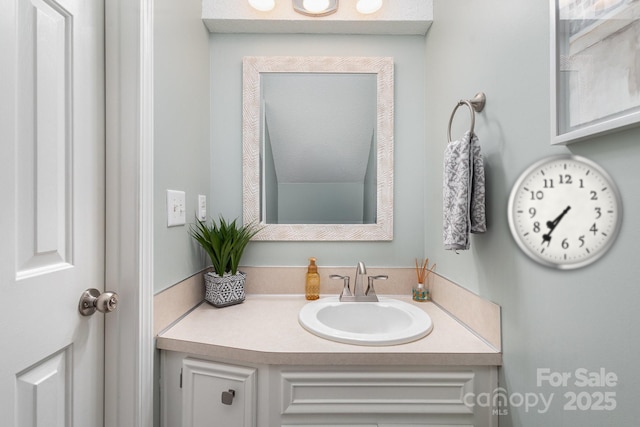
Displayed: **7:36**
